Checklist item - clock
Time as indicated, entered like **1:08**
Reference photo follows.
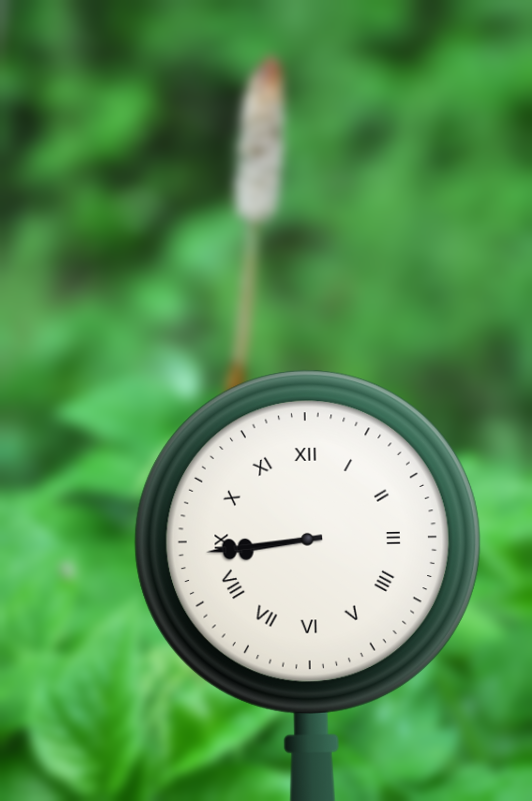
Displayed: **8:44**
